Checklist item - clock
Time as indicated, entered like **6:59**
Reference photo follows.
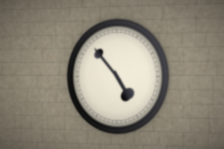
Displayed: **4:53**
